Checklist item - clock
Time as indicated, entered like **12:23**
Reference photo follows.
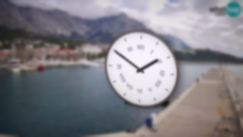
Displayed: **1:50**
